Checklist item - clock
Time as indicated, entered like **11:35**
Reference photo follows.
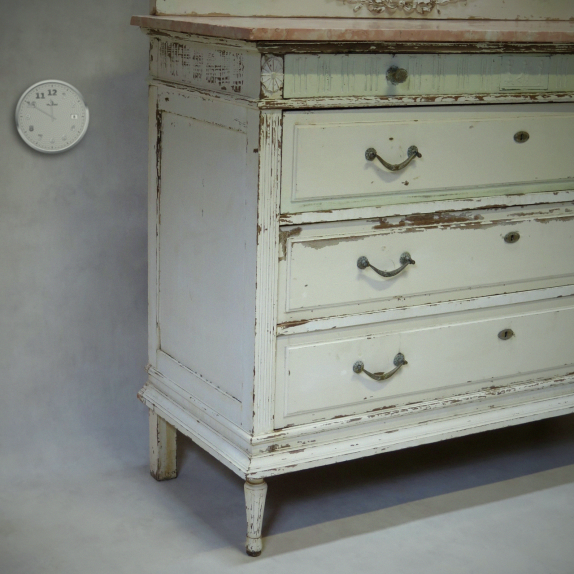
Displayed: **11:50**
